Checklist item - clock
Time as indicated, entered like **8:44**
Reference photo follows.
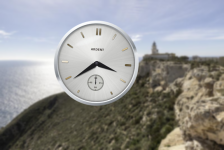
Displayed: **3:39**
